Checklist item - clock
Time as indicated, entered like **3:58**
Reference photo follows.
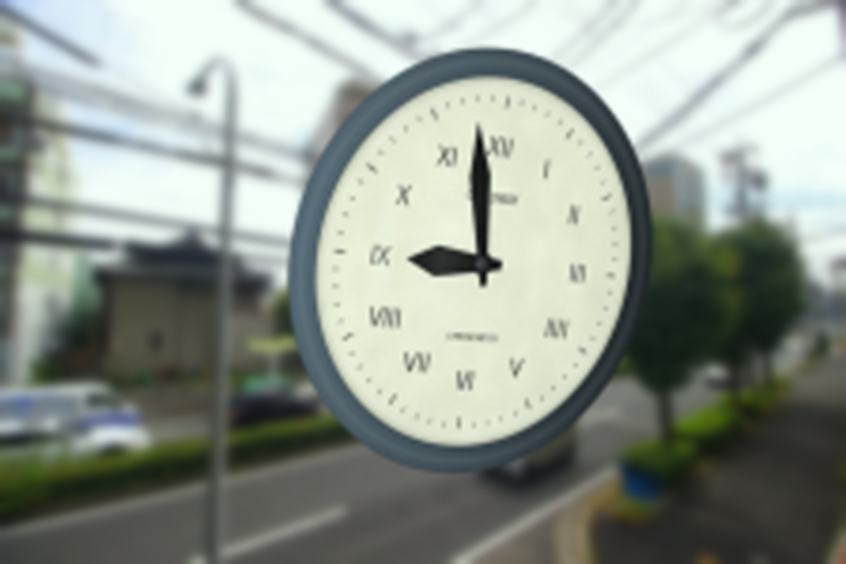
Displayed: **8:58**
